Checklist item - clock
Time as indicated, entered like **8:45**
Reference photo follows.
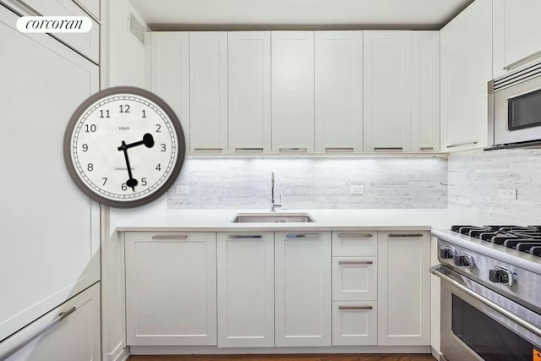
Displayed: **2:28**
